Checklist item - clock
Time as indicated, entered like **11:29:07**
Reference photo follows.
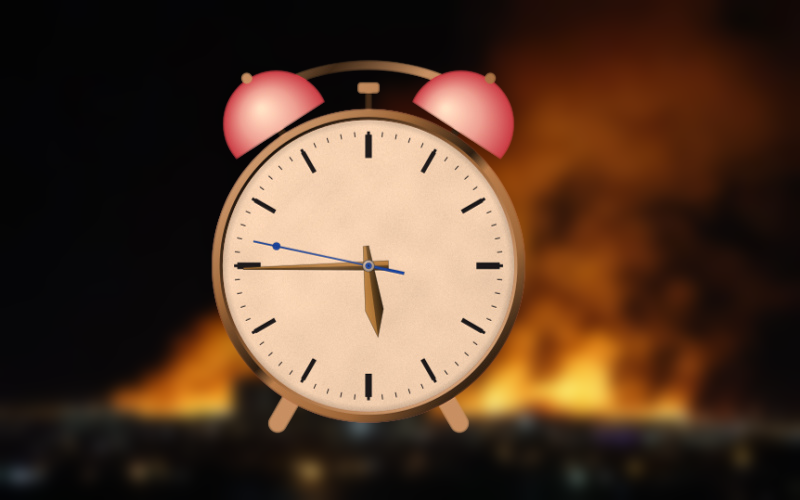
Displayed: **5:44:47**
